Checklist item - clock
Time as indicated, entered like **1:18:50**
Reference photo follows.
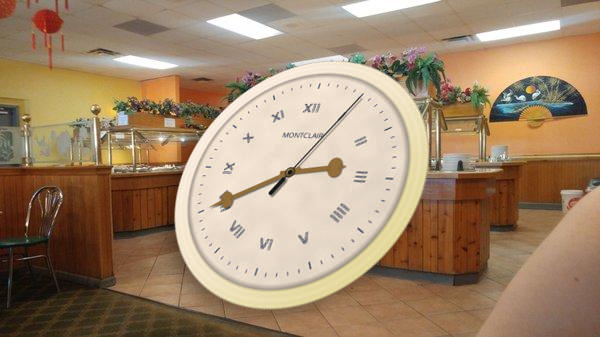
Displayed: **2:40:05**
